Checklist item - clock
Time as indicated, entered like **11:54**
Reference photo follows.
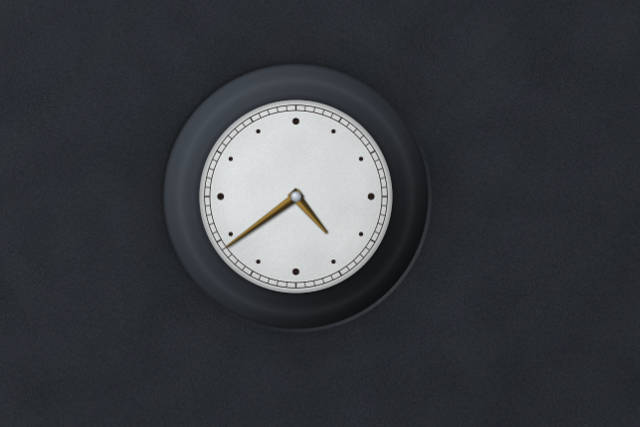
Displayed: **4:39**
